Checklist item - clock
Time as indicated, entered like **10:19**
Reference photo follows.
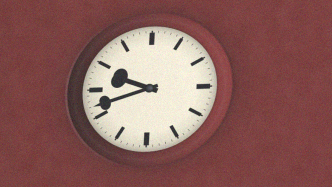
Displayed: **9:42**
